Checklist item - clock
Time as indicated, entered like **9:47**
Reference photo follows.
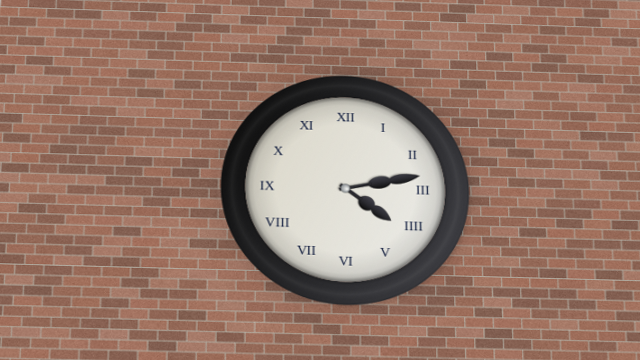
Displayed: **4:13**
